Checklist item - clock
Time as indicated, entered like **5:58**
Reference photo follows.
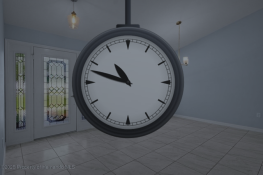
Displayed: **10:48**
